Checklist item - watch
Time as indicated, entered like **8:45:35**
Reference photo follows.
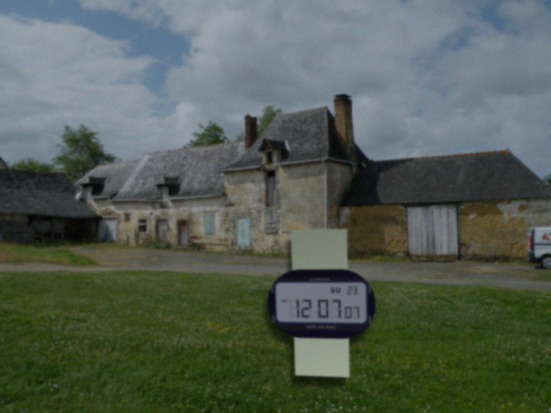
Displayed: **12:07:07**
